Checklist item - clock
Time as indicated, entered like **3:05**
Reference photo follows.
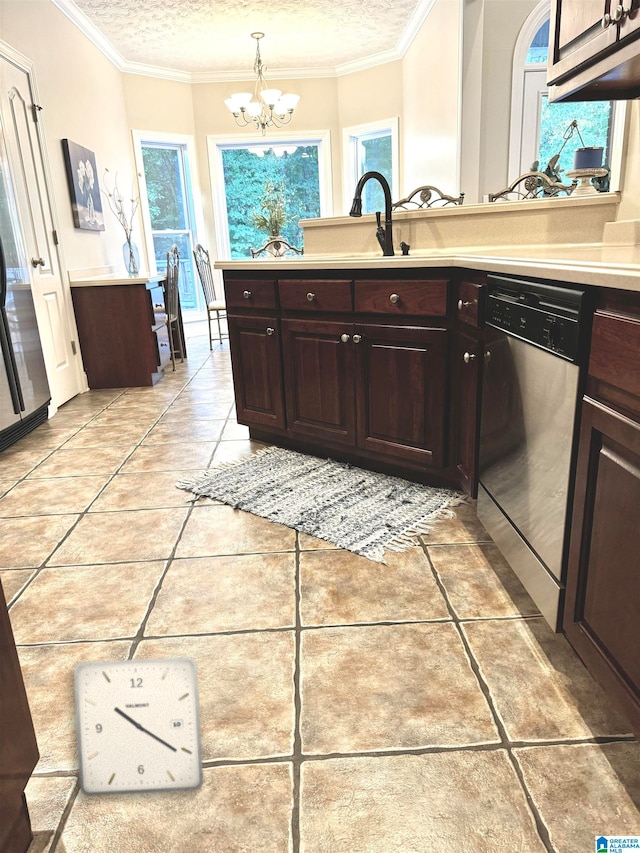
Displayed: **10:21**
